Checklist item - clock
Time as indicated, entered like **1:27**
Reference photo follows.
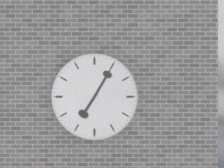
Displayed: **7:05**
